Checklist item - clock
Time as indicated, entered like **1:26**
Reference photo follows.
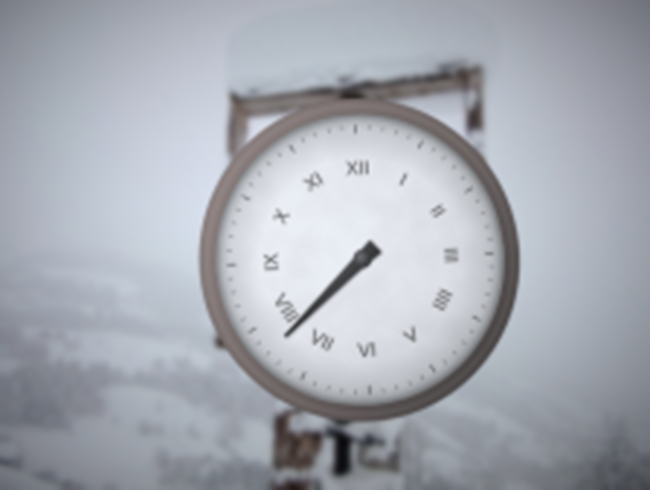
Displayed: **7:38**
